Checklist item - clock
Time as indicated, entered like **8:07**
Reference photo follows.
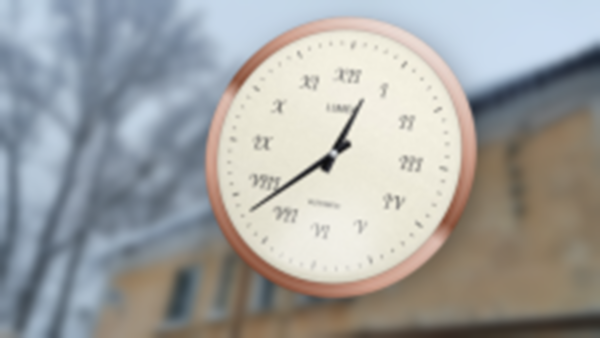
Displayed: **12:38**
